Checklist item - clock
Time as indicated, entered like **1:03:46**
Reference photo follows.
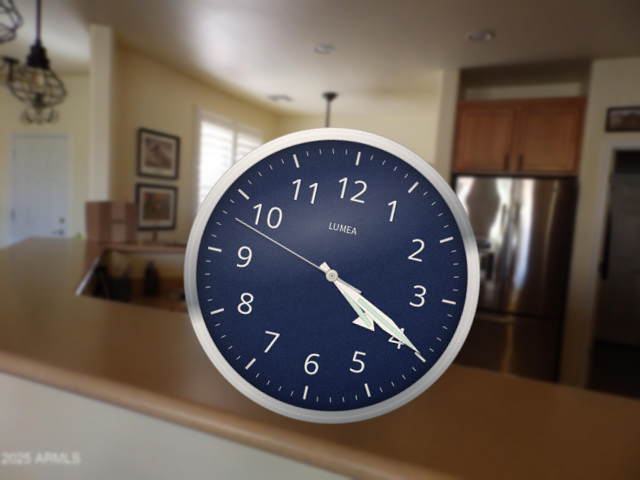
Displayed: **4:19:48**
